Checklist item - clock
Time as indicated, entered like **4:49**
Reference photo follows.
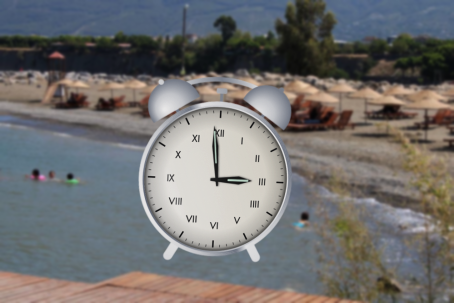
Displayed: **2:59**
